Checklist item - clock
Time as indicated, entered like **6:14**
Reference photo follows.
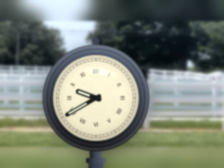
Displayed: **9:40**
